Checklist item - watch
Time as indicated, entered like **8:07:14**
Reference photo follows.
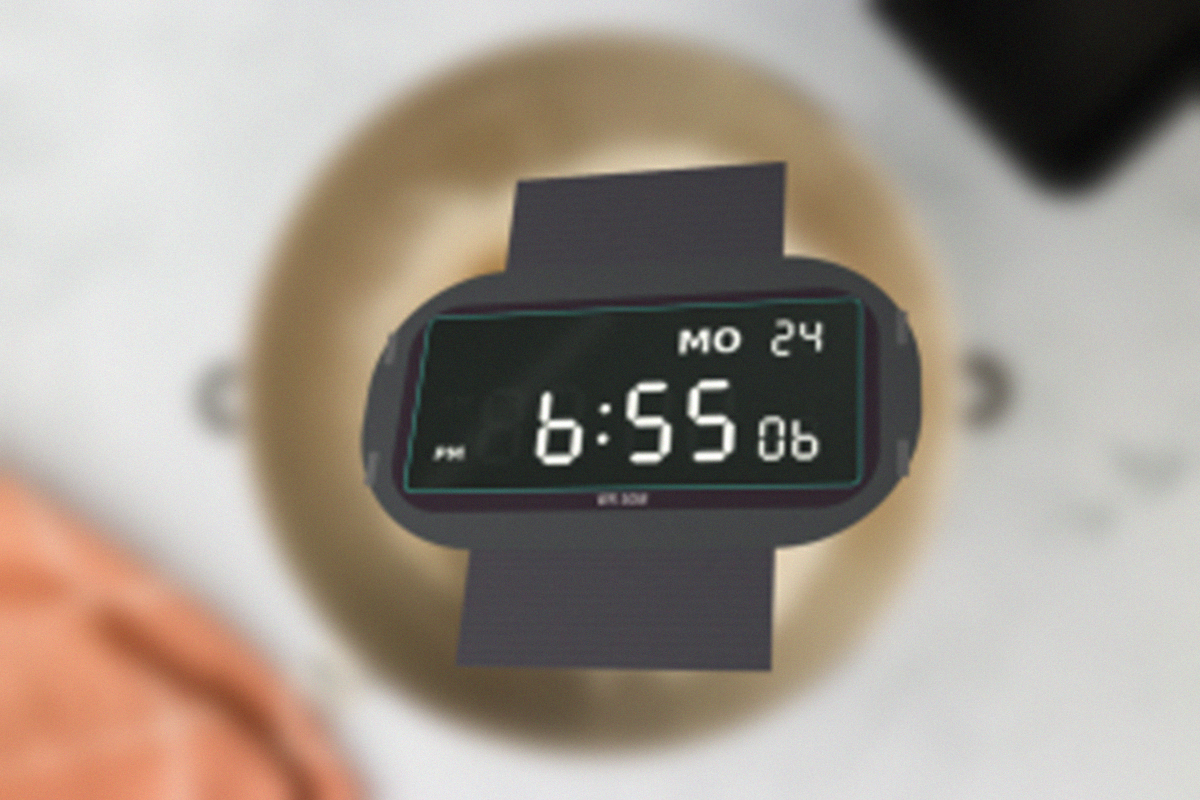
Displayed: **6:55:06**
